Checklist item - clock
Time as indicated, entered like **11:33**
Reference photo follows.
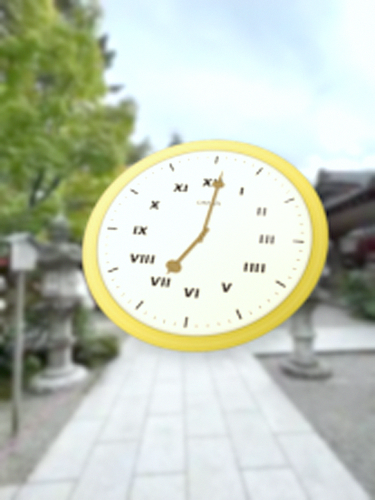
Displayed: **7:01**
